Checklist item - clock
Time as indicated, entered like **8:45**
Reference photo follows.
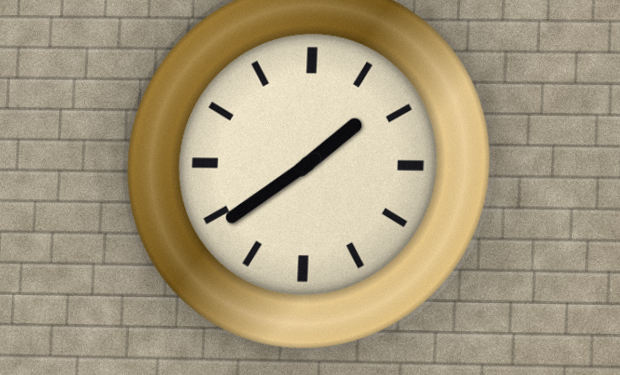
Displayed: **1:39**
